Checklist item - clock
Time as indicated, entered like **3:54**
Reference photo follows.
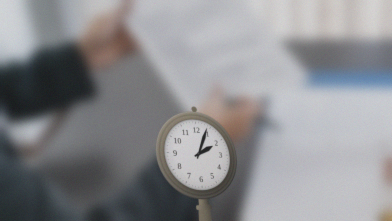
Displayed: **2:04**
